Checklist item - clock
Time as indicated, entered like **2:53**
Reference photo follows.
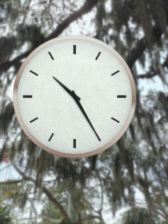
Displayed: **10:25**
